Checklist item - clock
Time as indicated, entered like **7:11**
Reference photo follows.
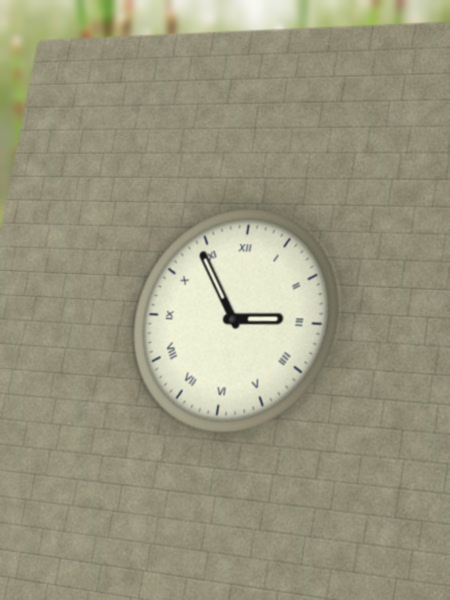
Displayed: **2:54**
